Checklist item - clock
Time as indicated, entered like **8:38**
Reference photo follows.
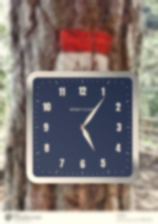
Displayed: **5:06**
